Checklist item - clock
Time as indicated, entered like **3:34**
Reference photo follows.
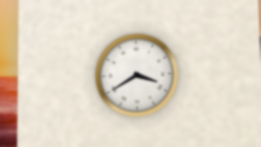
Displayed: **3:40**
